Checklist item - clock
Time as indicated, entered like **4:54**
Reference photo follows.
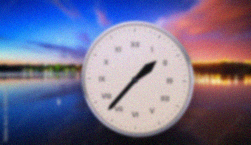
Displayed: **1:37**
